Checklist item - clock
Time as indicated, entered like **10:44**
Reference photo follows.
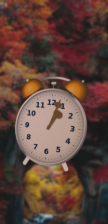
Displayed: **1:03**
